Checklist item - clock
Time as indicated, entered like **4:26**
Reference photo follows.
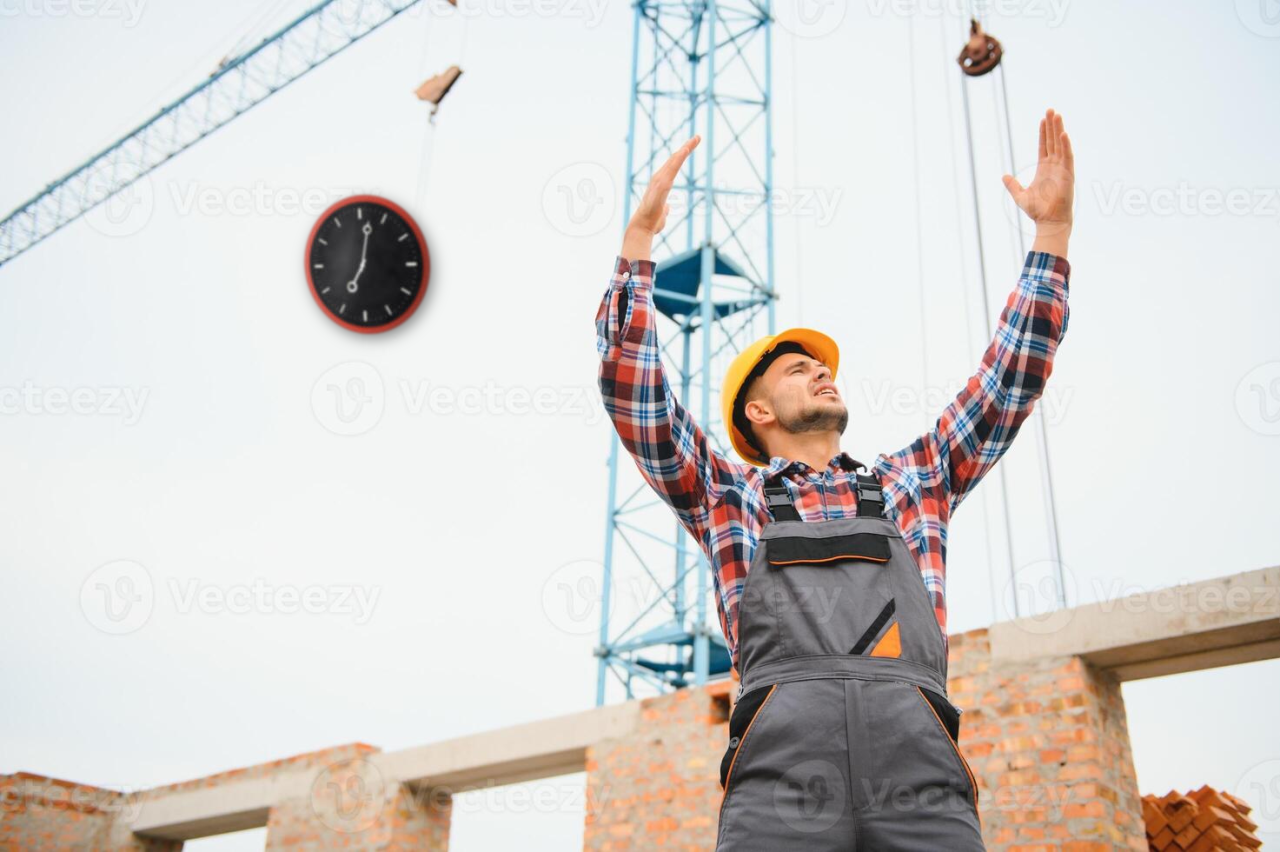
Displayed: **7:02**
